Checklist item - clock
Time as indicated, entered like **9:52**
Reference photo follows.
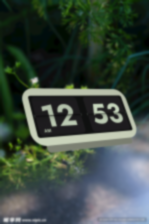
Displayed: **12:53**
